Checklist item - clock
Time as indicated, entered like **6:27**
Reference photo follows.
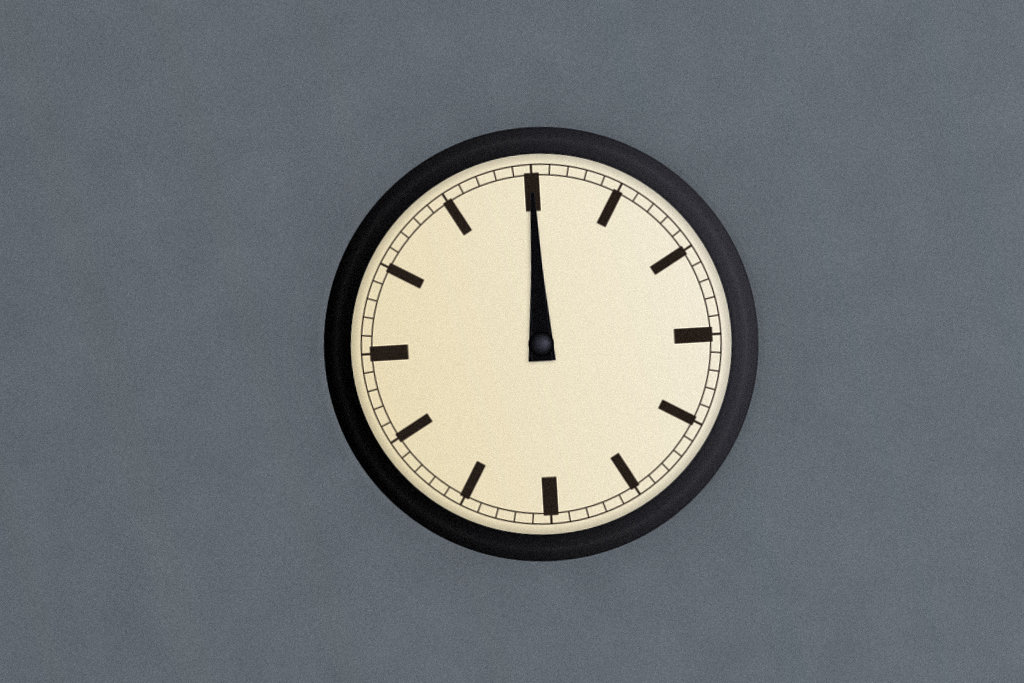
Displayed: **12:00**
